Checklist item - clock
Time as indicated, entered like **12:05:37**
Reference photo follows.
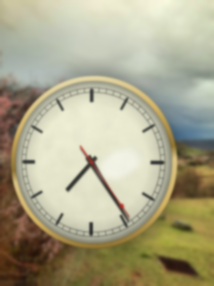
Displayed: **7:24:24**
